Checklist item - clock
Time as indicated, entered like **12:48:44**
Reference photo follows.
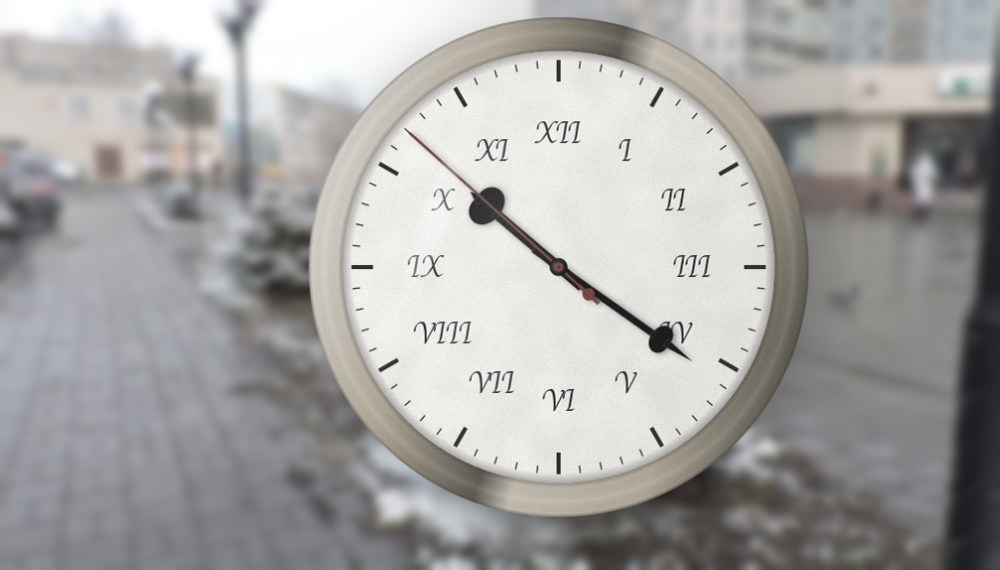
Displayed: **10:20:52**
